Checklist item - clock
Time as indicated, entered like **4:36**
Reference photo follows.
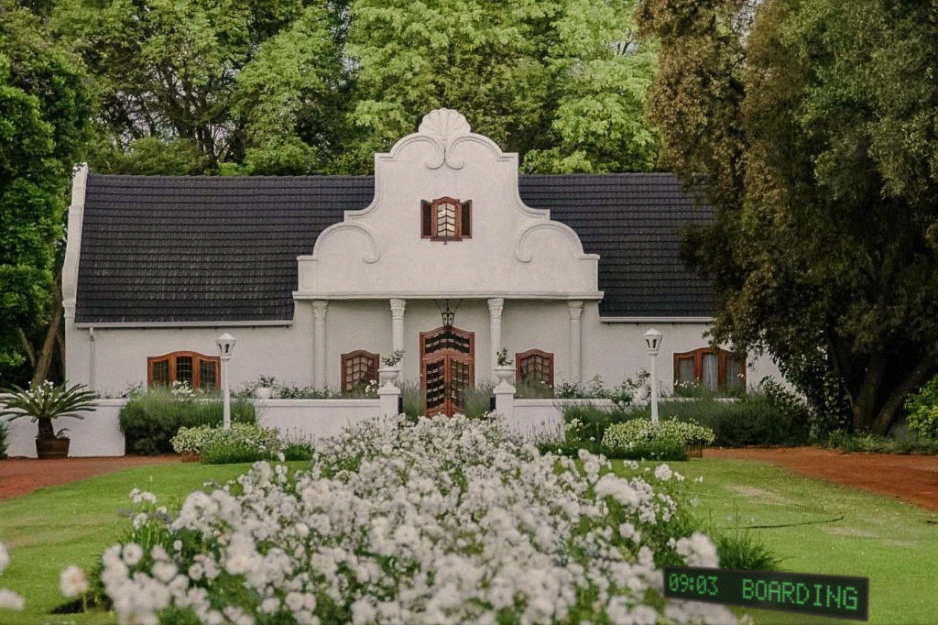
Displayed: **9:03**
